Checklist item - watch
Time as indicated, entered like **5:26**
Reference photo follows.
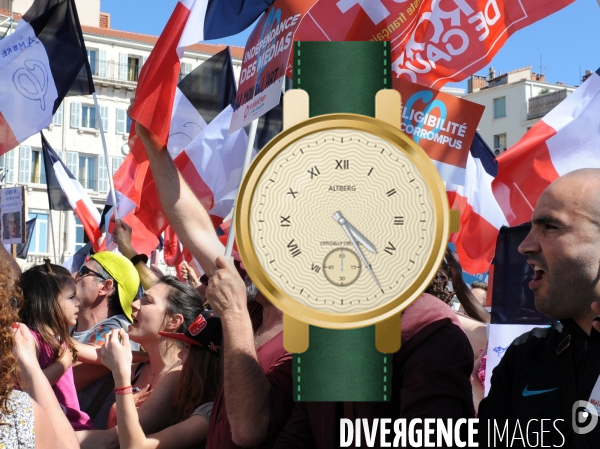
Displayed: **4:25**
